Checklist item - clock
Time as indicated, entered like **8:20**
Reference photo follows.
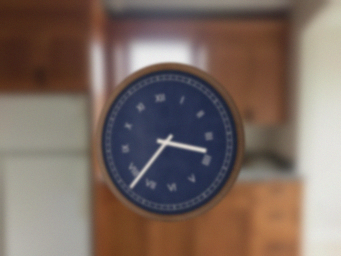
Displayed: **3:38**
